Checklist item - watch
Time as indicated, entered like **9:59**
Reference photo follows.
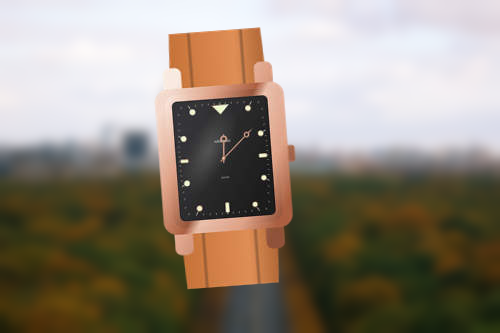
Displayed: **12:08**
